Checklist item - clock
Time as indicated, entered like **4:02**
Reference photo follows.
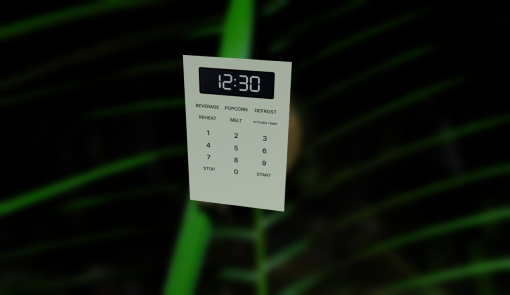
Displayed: **12:30**
